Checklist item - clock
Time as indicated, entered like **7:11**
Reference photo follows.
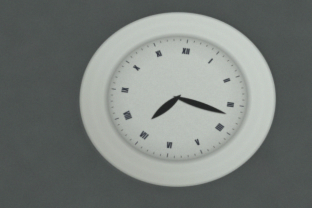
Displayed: **7:17**
